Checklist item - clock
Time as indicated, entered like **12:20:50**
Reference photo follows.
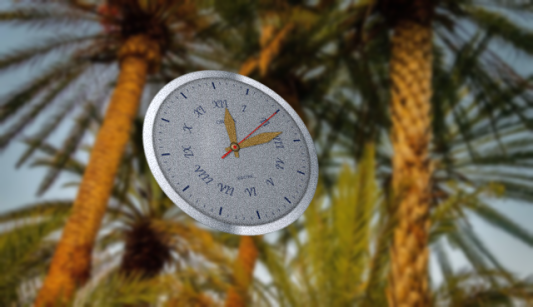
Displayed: **12:13:10**
